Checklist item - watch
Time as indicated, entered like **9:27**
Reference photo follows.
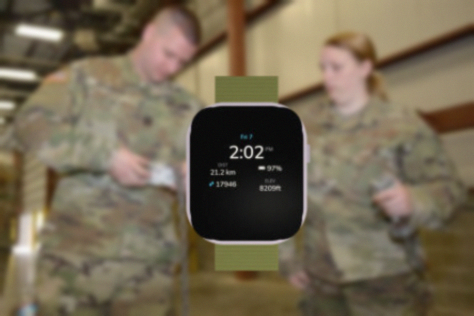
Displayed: **2:02**
